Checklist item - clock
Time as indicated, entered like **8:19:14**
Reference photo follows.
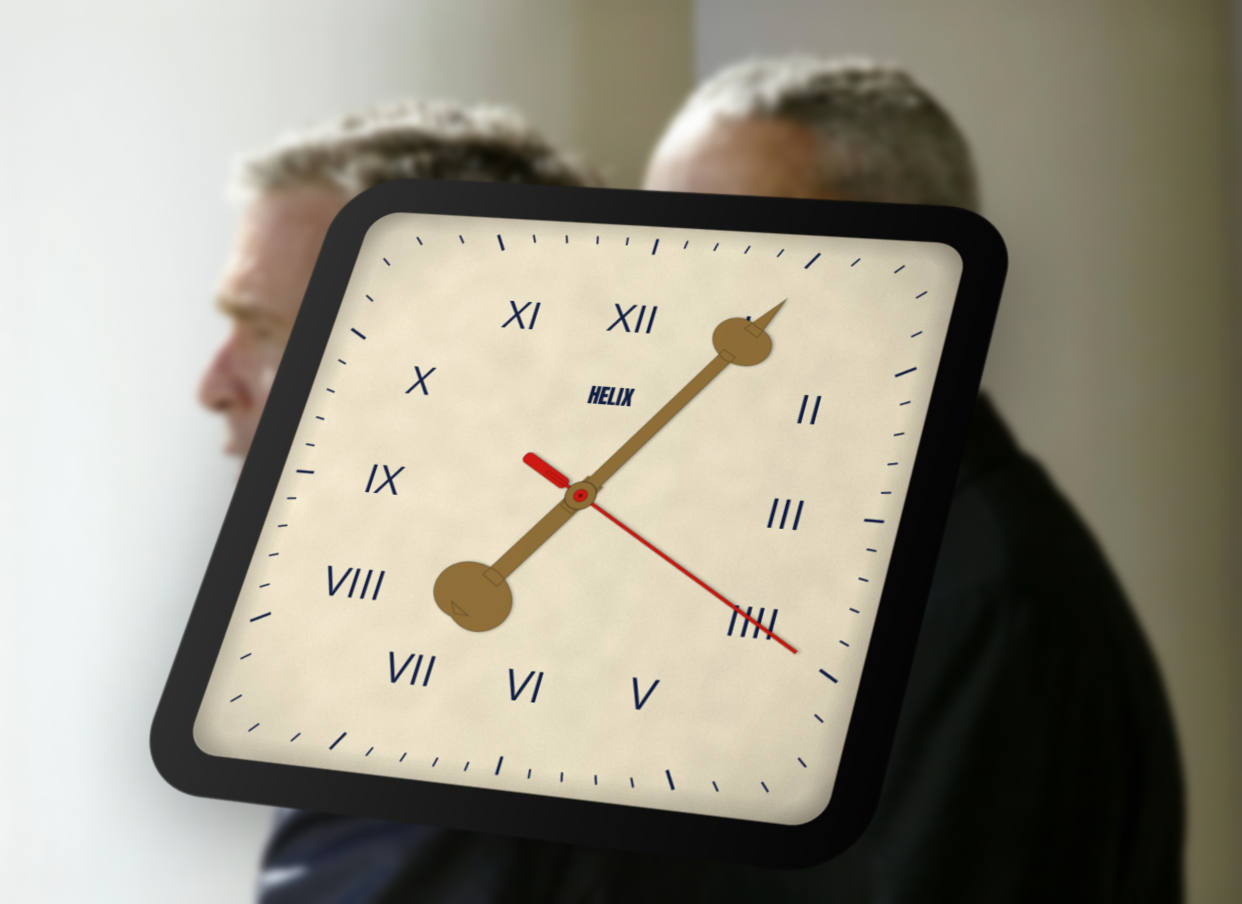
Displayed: **7:05:20**
